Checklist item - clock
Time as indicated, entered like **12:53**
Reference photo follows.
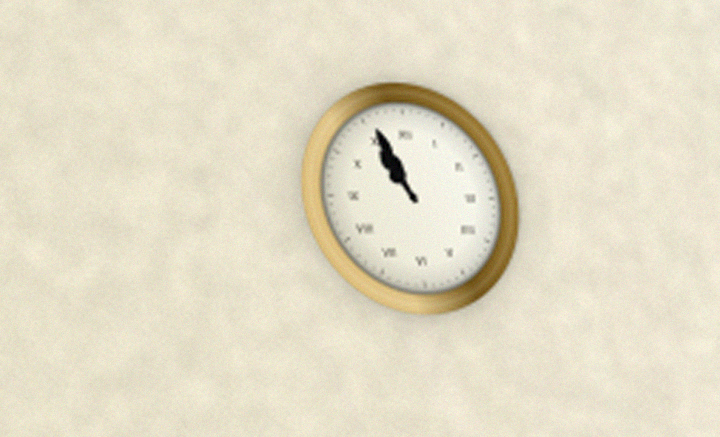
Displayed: **10:56**
